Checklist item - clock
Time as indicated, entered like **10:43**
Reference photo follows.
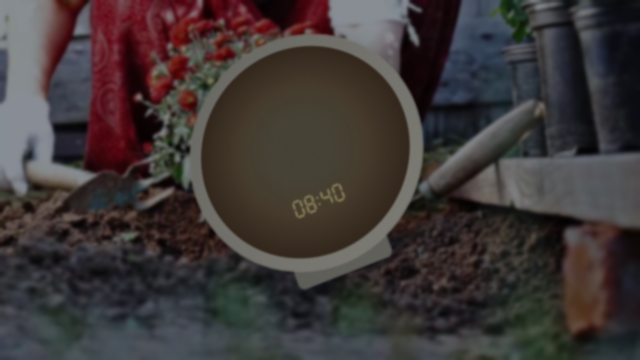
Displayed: **8:40**
